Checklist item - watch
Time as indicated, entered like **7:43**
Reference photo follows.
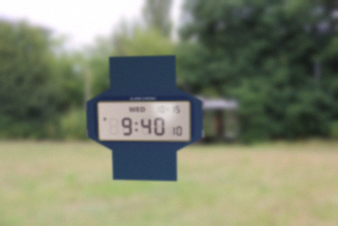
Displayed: **9:40**
